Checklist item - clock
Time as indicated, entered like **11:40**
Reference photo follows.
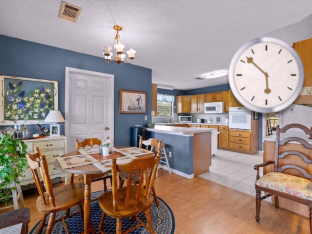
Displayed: **5:52**
